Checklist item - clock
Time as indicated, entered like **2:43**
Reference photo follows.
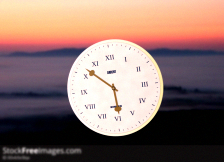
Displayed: **5:52**
